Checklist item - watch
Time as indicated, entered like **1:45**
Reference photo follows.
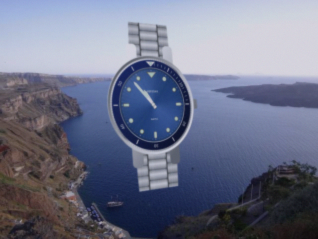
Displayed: **10:53**
